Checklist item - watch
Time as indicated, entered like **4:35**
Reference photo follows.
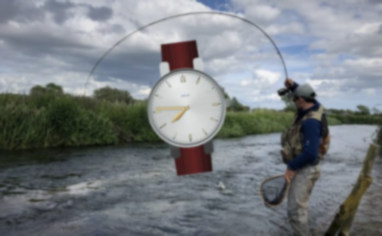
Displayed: **7:46**
